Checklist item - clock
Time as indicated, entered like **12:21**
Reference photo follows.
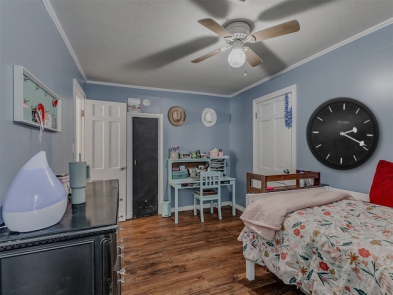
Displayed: **2:19**
